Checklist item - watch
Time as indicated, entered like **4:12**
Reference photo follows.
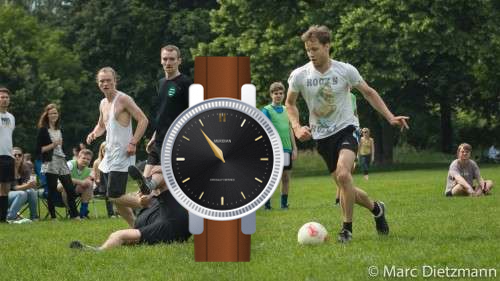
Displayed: **10:54**
